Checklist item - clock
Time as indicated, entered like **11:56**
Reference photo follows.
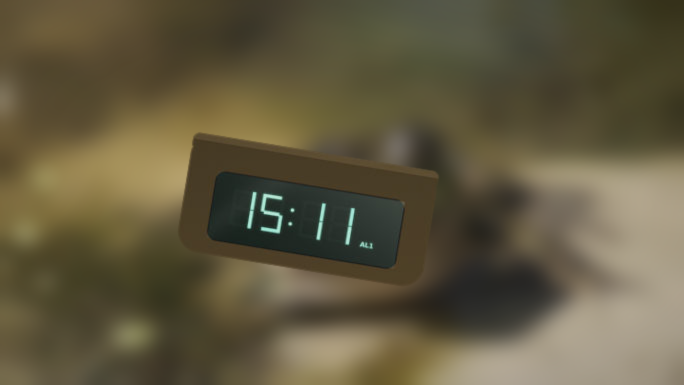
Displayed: **15:11**
